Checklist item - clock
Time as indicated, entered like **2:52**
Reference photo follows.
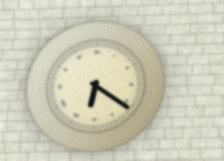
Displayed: **6:21**
